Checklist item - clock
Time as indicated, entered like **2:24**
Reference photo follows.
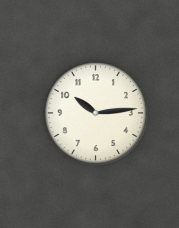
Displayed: **10:14**
